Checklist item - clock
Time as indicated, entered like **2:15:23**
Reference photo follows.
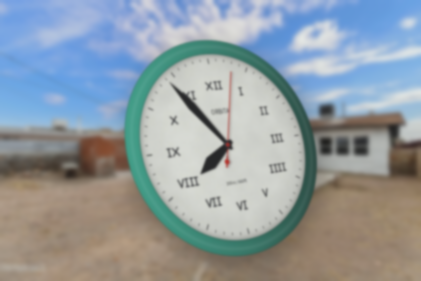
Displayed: **7:54:03**
